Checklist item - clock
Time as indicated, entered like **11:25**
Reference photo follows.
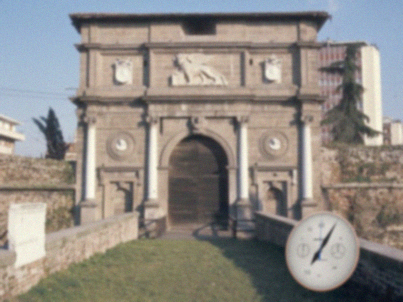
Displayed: **7:05**
